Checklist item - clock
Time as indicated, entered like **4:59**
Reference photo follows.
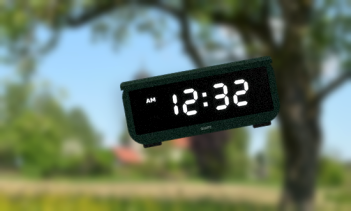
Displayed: **12:32**
